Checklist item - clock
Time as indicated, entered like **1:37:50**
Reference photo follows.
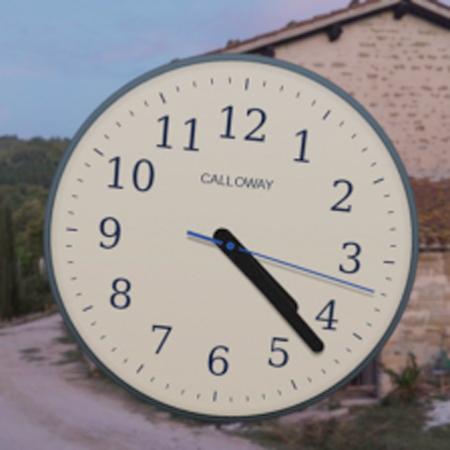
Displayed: **4:22:17**
